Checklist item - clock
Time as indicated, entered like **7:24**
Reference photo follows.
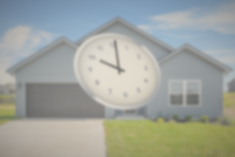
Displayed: **10:01**
